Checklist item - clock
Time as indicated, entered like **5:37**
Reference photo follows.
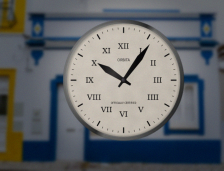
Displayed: **10:06**
